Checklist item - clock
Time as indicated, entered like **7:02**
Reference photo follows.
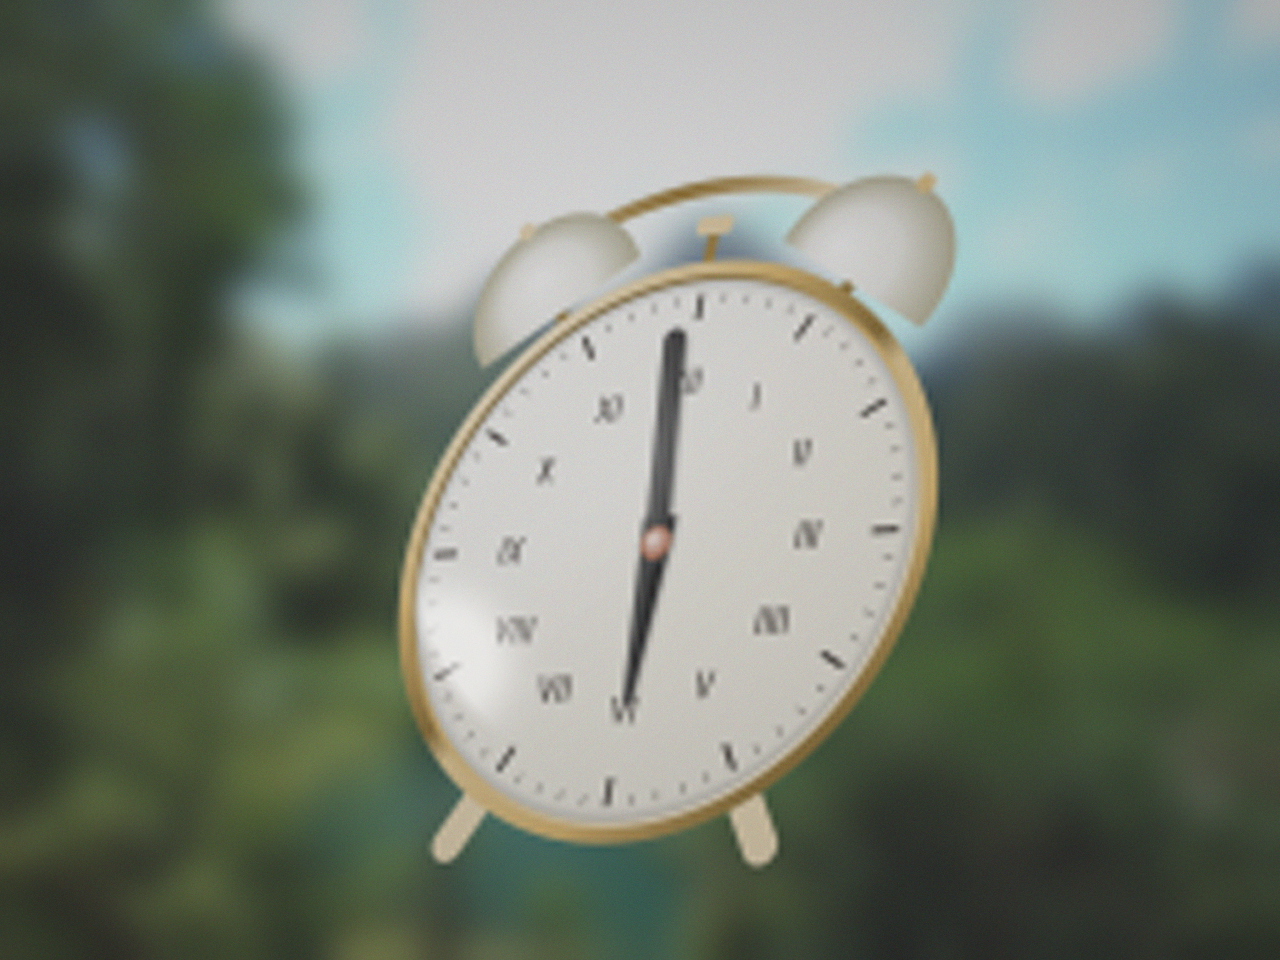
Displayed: **5:59**
